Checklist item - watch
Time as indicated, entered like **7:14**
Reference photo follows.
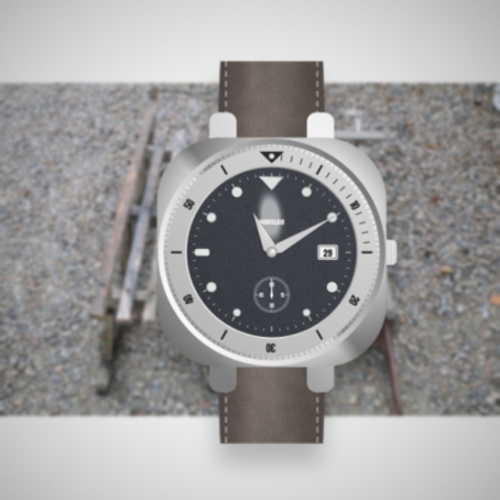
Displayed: **11:10**
